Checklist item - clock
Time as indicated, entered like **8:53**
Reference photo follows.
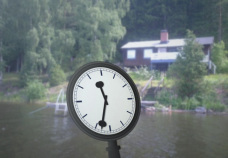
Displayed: **11:33**
